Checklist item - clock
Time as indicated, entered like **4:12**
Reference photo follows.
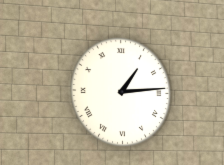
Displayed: **1:14**
